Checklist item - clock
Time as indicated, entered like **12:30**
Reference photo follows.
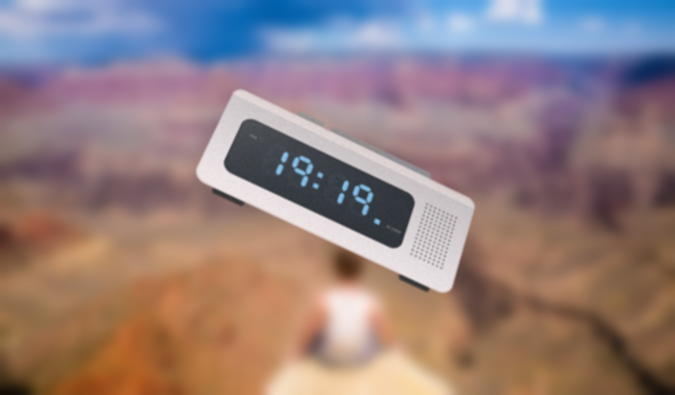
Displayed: **19:19**
